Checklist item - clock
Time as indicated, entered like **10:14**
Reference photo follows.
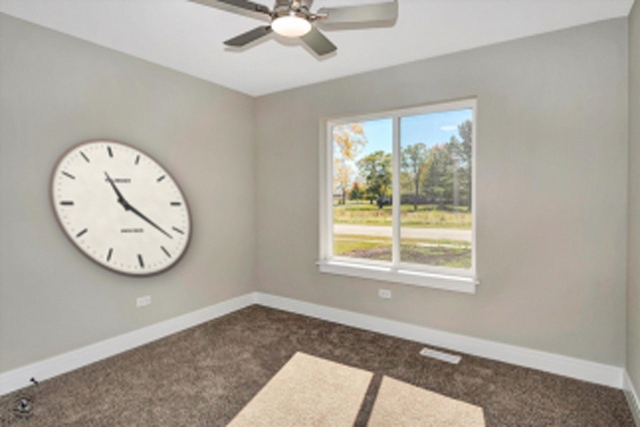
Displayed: **11:22**
